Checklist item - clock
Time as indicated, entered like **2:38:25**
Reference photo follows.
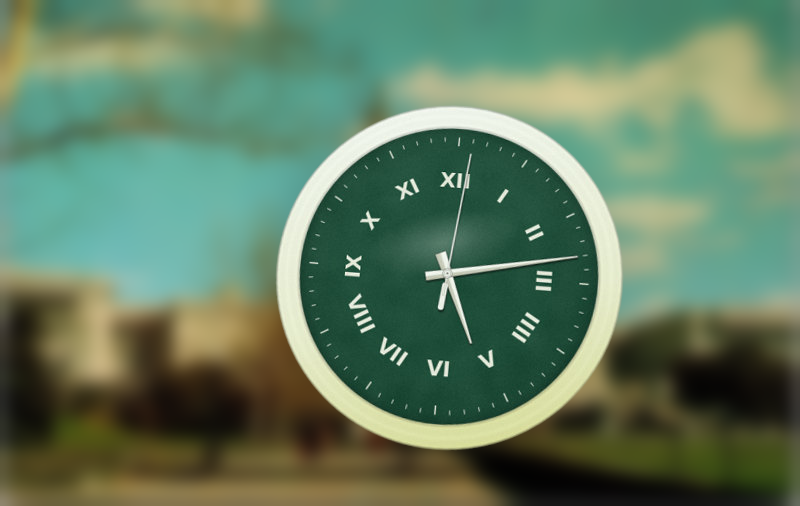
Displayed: **5:13:01**
